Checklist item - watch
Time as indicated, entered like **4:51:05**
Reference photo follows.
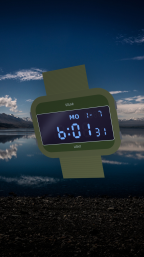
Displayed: **6:01:31**
